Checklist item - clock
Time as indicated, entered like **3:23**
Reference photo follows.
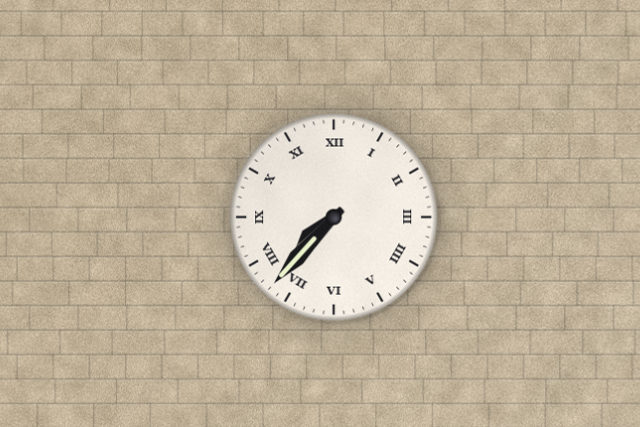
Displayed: **7:37**
